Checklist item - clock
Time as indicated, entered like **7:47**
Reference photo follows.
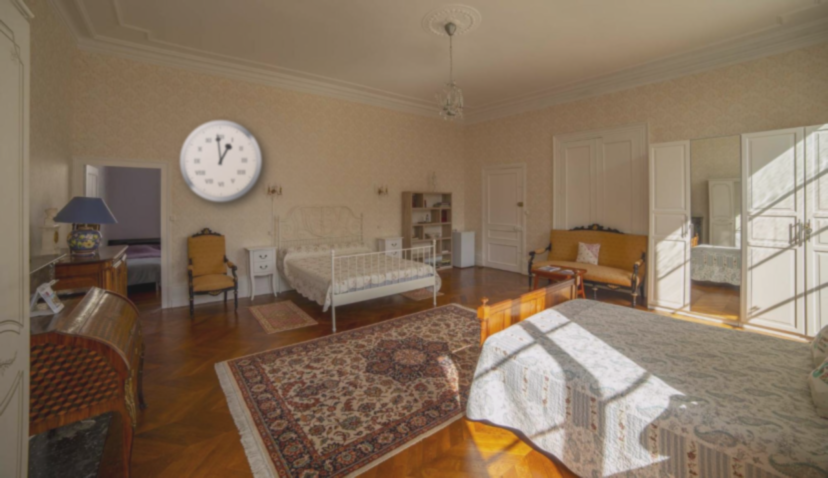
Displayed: **12:59**
